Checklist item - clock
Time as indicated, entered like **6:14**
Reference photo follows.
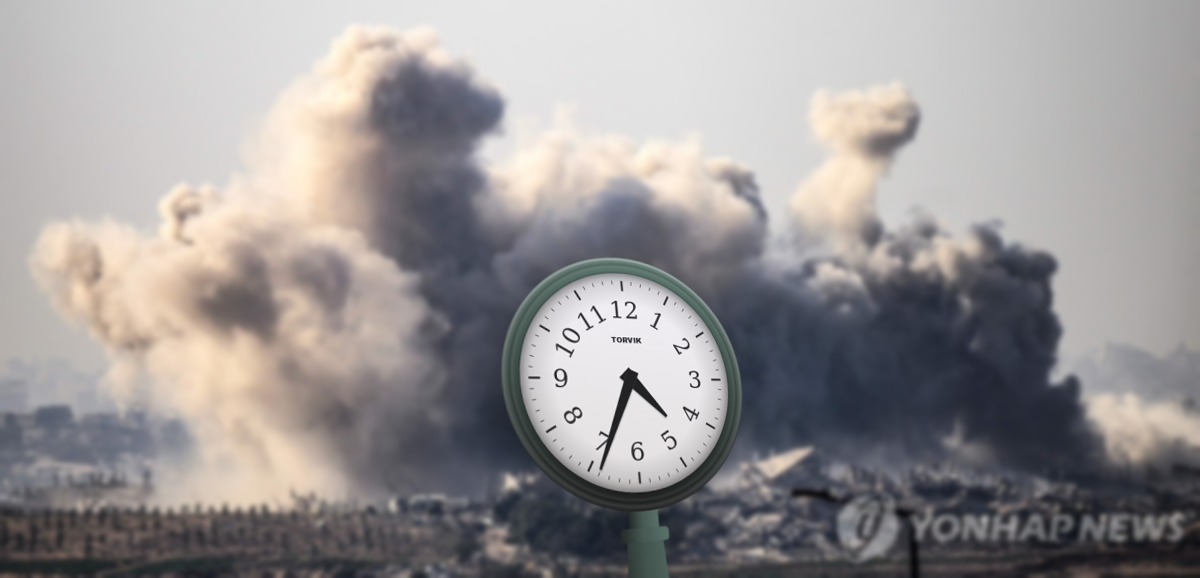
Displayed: **4:34**
